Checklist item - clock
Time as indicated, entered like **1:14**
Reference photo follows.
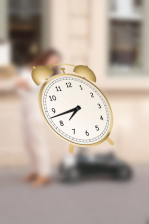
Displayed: **7:43**
